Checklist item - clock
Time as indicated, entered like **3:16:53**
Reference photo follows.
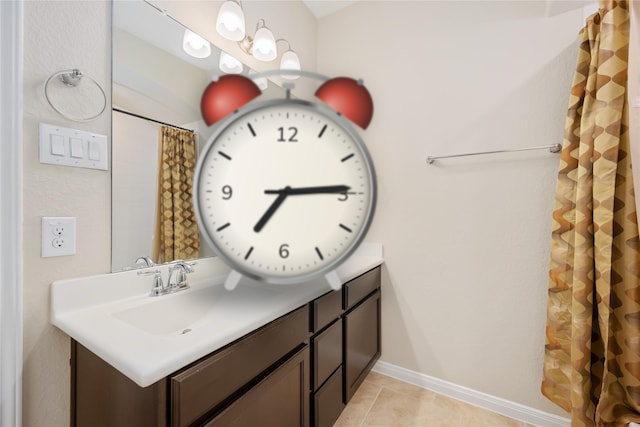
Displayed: **7:14:15**
